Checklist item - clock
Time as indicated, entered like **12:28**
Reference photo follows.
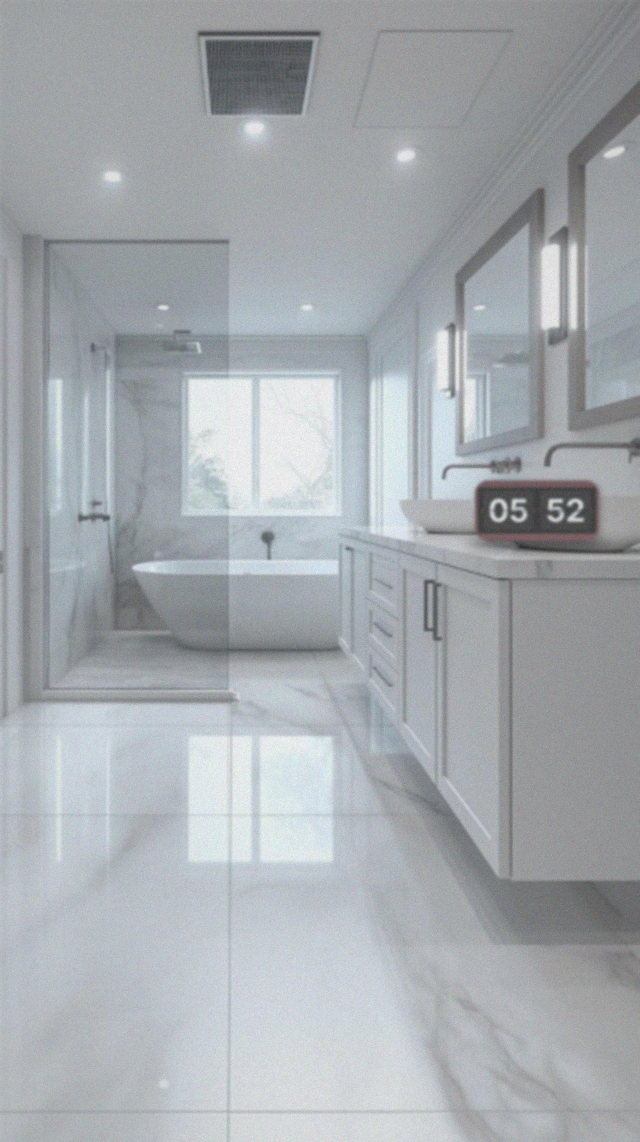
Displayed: **5:52**
